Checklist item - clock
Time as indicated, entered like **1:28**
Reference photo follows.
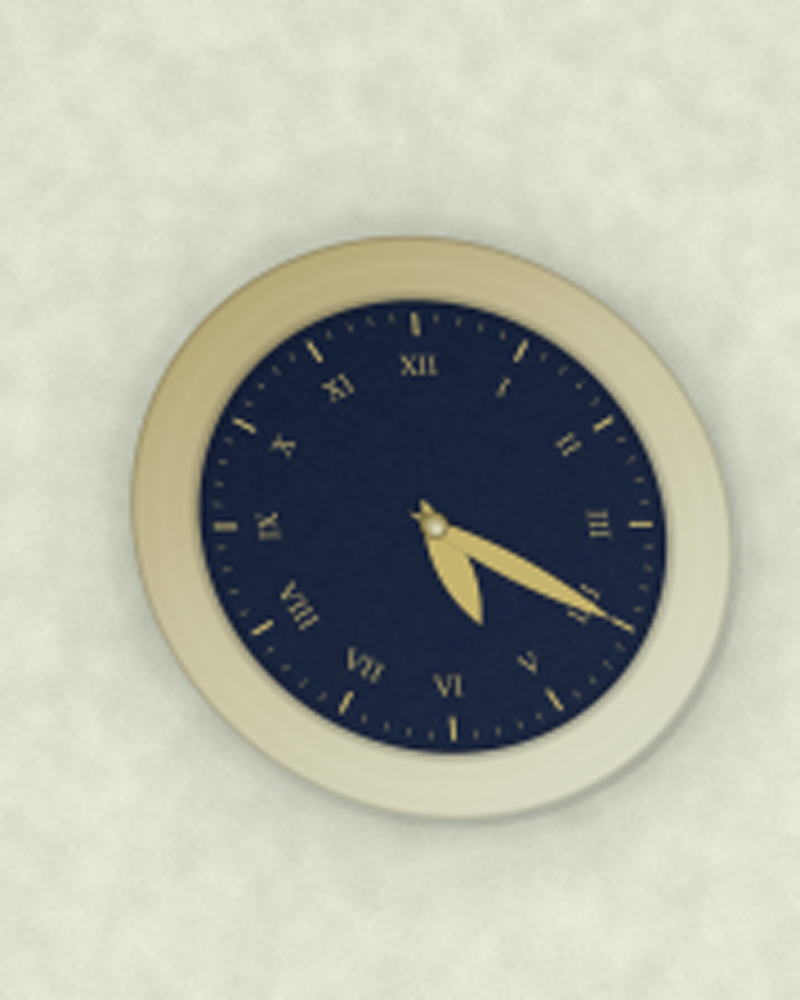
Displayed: **5:20**
